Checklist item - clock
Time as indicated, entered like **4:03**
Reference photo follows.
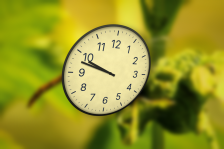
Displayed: **9:48**
